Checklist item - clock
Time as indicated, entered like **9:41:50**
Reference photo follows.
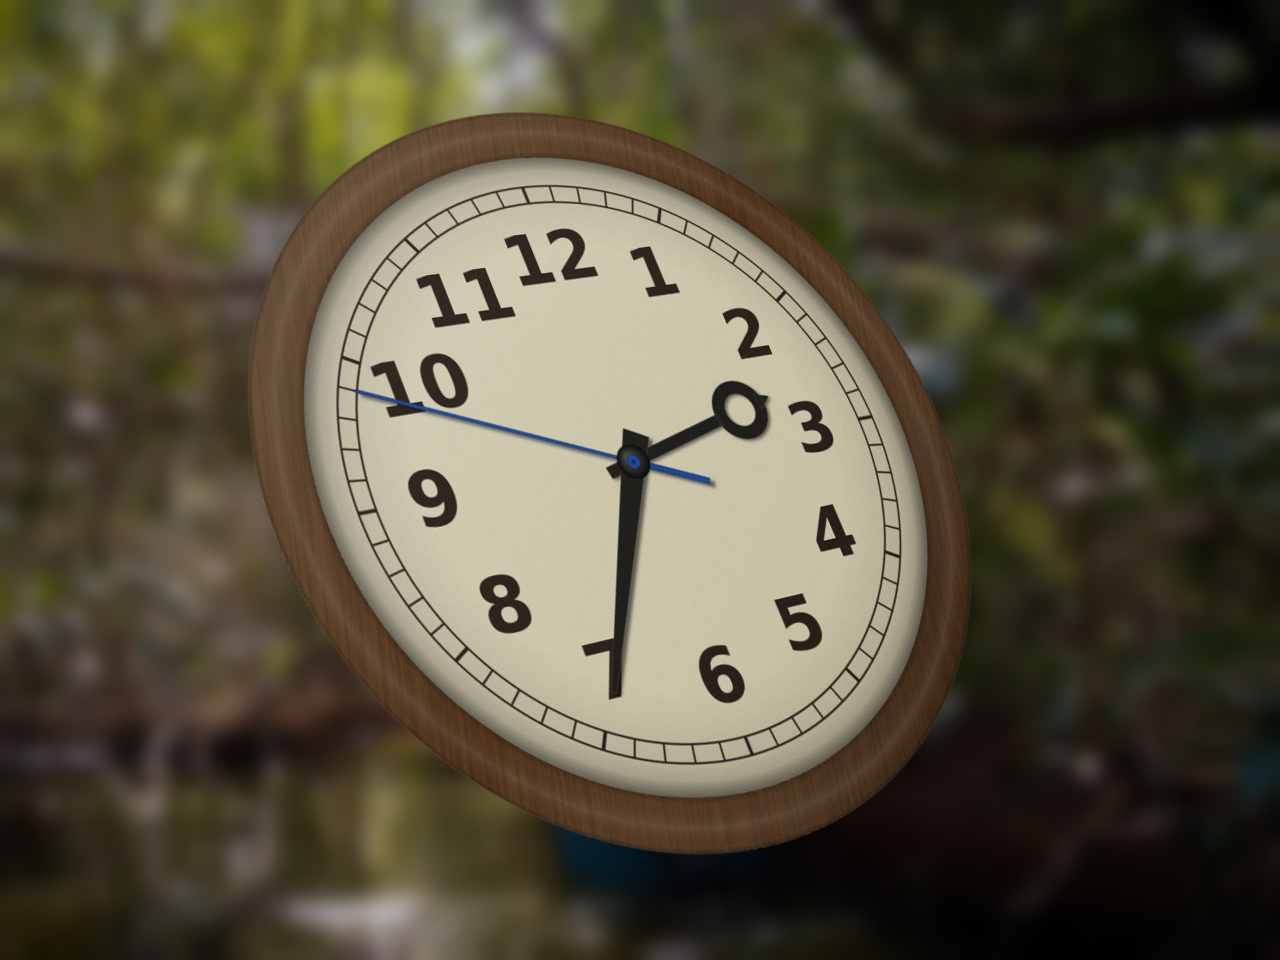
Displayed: **2:34:49**
